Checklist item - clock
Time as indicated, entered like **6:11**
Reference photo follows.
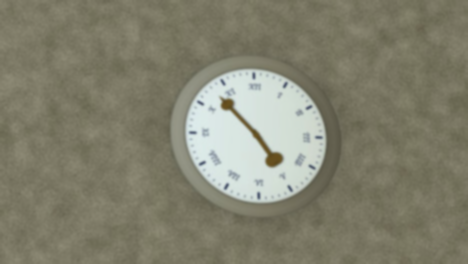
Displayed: **4:53**
